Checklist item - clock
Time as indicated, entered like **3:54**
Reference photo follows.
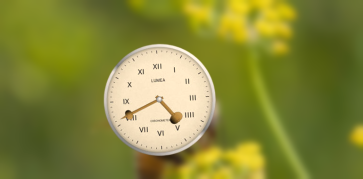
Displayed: **4:41**
